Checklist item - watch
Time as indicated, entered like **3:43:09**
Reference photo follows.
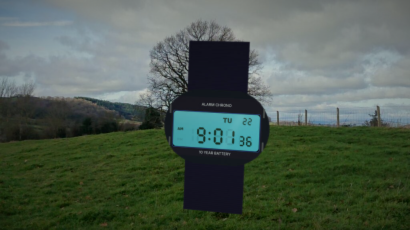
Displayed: **9:01:36**
